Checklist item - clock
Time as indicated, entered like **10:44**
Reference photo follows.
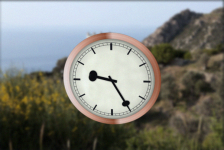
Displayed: **9:25**
